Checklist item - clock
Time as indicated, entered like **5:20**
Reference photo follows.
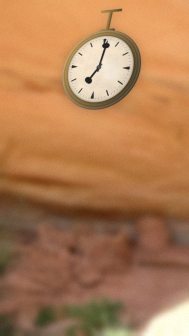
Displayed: **7:01**
